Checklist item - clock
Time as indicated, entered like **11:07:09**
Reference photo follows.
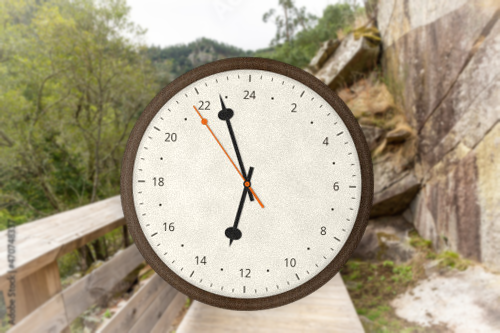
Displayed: **12:56:54**
